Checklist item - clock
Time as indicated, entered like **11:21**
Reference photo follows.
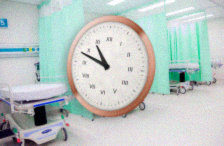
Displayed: **10:48**
